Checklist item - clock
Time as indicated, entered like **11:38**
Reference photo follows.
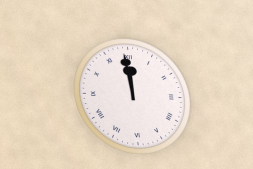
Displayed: **11:59**
